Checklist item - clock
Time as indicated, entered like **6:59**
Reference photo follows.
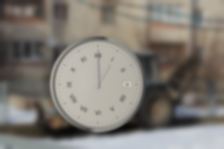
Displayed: **1:00**
